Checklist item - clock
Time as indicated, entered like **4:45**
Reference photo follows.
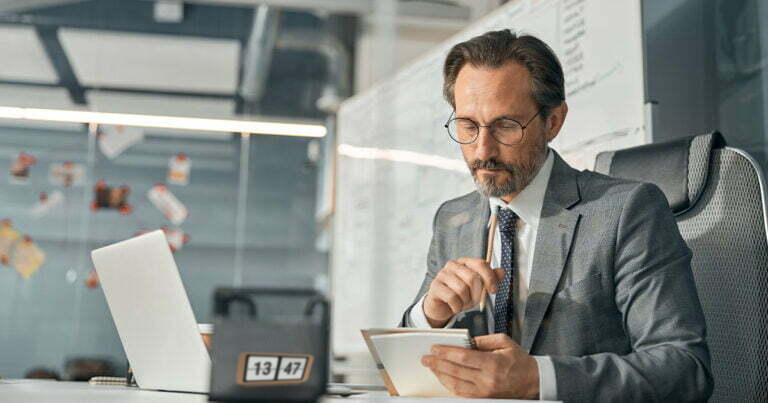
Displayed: **13:47**
